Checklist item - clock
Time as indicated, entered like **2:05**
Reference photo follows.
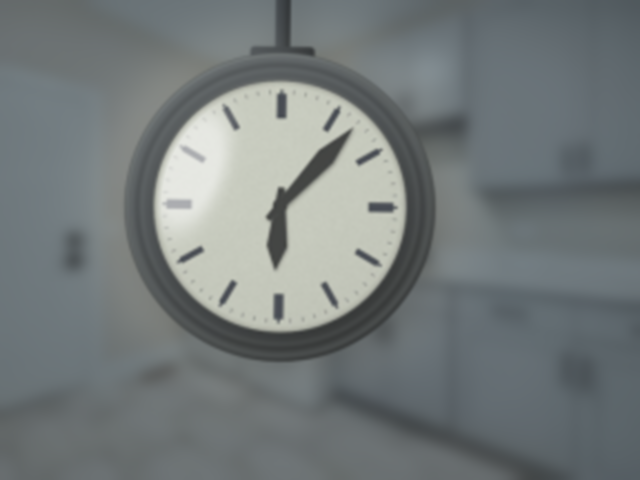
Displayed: **6:07**
